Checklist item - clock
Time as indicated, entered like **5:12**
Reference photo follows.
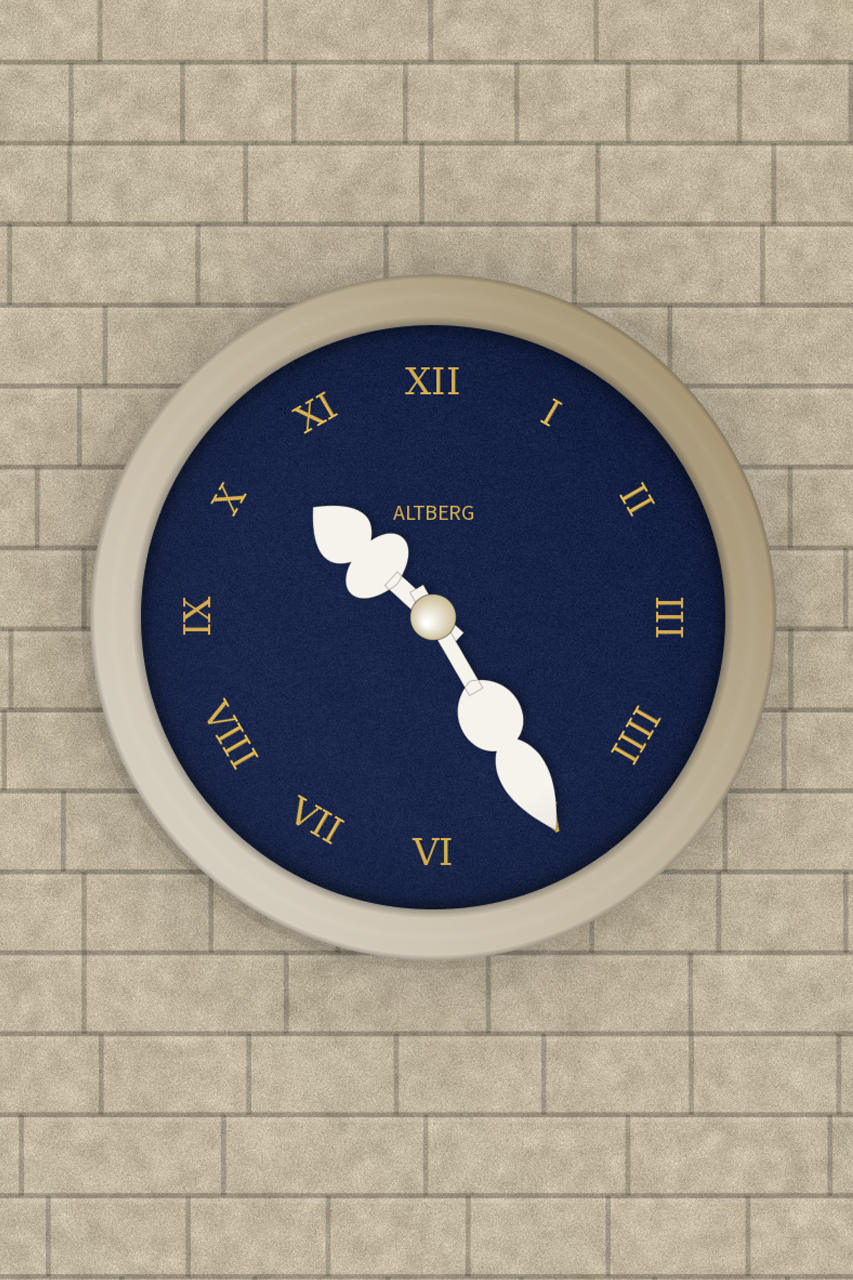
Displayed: **10:25**
